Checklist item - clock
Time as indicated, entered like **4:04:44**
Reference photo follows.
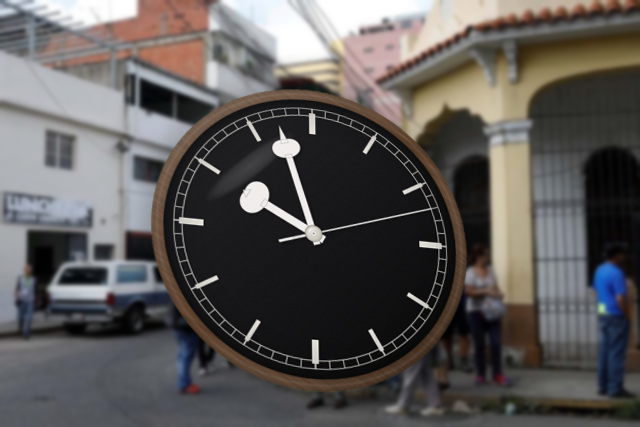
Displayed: **9:57:12**
